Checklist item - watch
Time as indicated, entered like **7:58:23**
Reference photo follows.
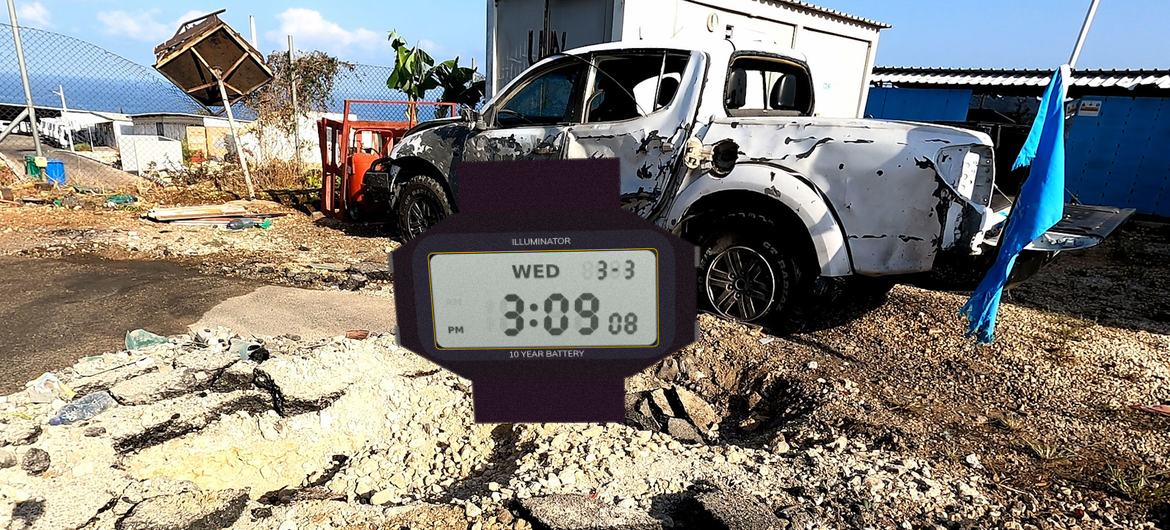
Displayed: **3:09:08**
